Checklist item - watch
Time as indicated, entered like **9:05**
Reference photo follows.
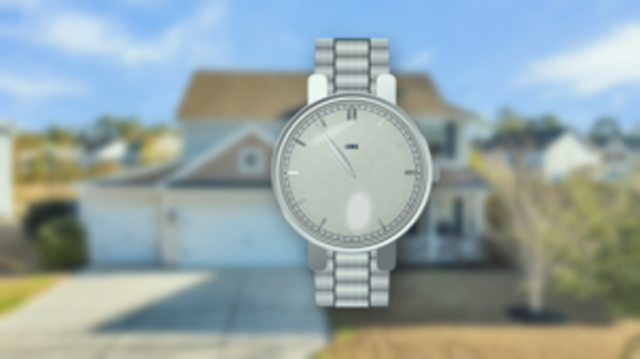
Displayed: **10:54**
